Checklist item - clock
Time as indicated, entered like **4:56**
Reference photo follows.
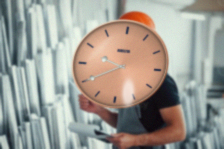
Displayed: **9:40**
